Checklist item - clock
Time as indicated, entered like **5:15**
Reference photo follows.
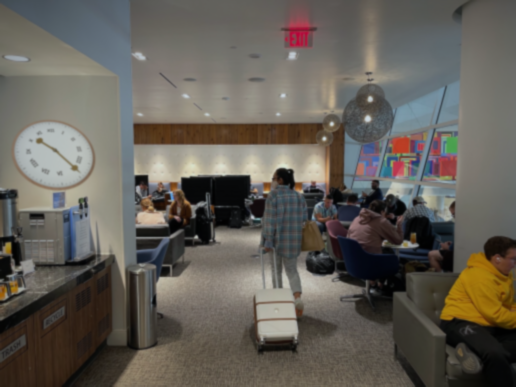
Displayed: **10:24**
